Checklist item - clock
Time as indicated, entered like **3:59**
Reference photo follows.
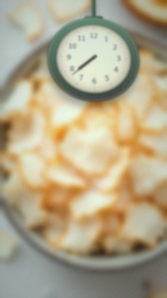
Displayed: **7:38**
